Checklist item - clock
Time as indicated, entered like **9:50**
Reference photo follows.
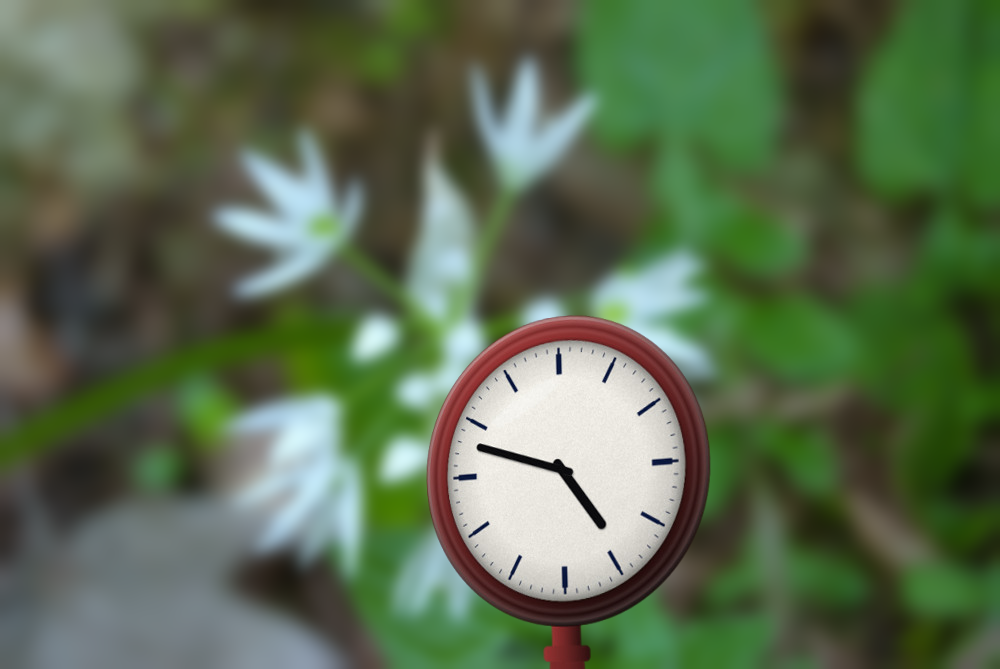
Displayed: **4:48**
